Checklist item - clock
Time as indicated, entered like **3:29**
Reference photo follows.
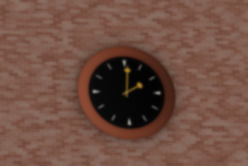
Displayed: **2:01**
